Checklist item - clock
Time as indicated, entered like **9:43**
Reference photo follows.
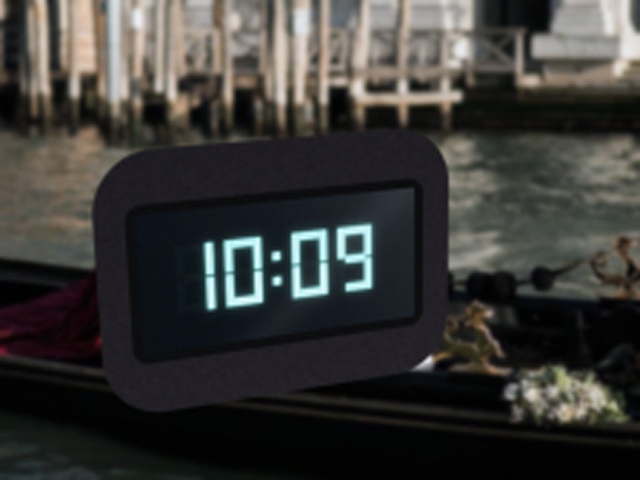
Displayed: **10:09**
